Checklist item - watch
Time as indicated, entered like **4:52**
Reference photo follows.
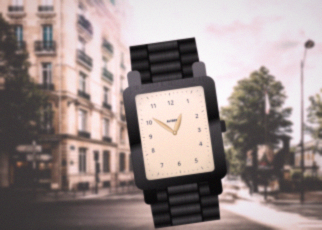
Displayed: **12:52**
